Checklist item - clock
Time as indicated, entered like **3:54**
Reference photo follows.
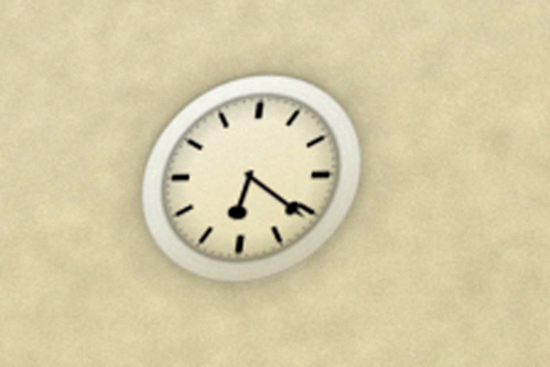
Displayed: **6:21**
